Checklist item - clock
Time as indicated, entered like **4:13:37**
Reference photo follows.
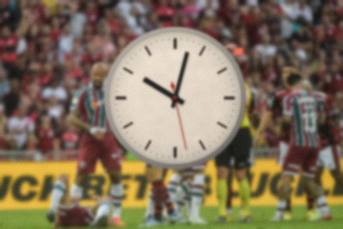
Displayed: **10:02:28**
